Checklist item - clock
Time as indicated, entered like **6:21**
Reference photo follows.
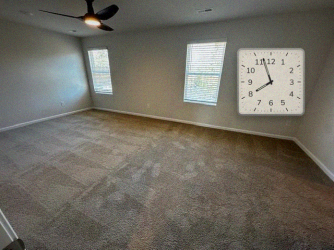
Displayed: **7:57**
